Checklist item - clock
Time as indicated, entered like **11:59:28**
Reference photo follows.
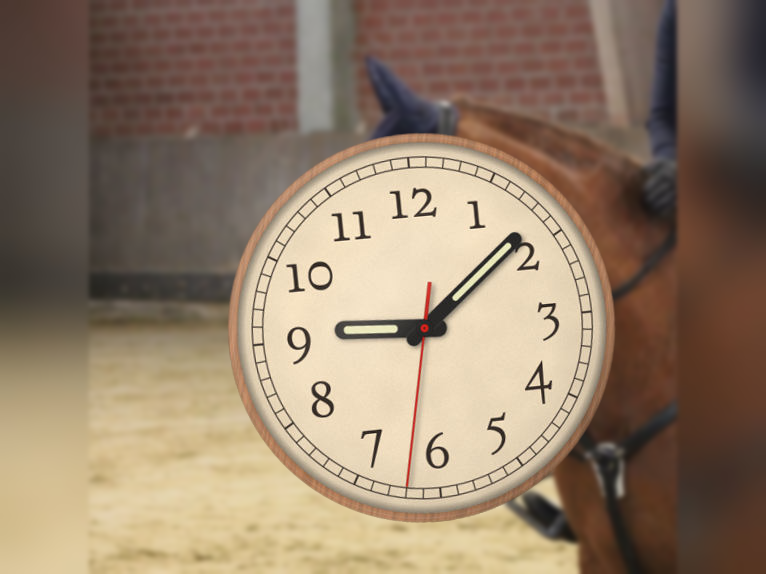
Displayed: **9:08:32**
